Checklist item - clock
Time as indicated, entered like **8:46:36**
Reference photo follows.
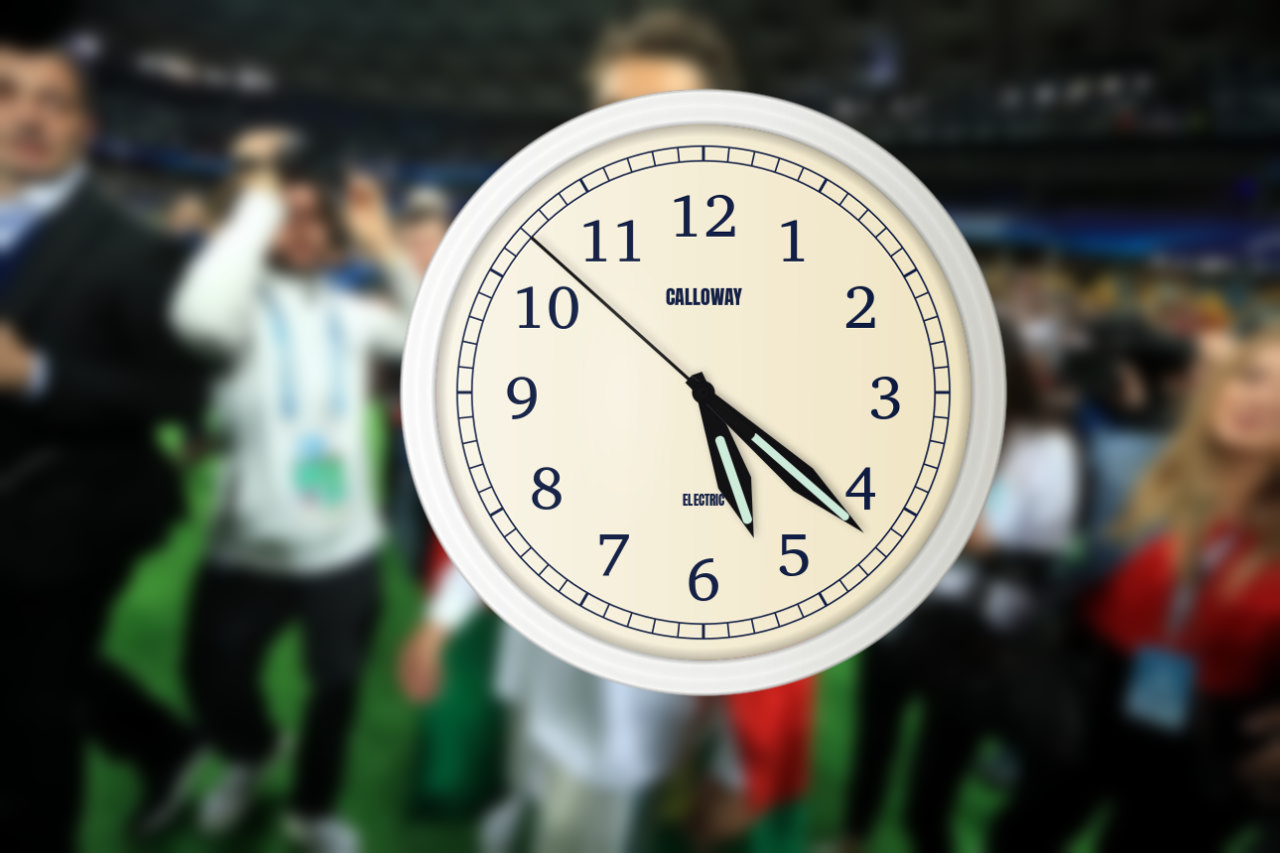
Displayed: **5:21:52**
